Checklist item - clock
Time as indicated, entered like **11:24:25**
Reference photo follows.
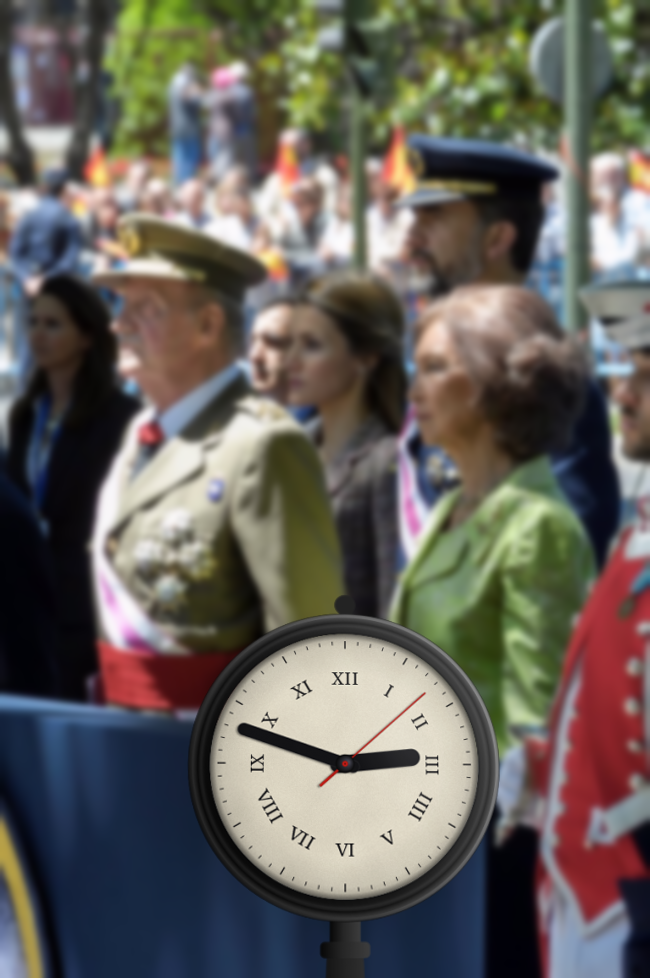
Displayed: **2:48:08**
